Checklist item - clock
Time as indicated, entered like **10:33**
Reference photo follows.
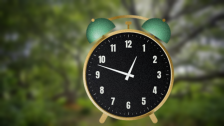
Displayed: **12:48**
